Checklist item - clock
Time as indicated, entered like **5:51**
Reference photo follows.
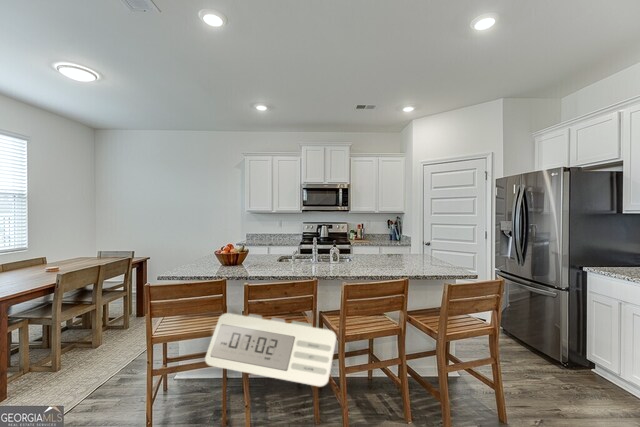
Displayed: **7:02**
